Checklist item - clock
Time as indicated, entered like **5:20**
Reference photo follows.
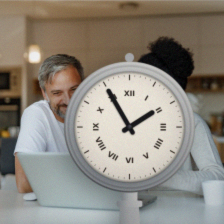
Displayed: **1:55**
